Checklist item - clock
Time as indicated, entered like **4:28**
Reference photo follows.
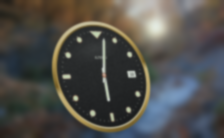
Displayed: **6:02**
